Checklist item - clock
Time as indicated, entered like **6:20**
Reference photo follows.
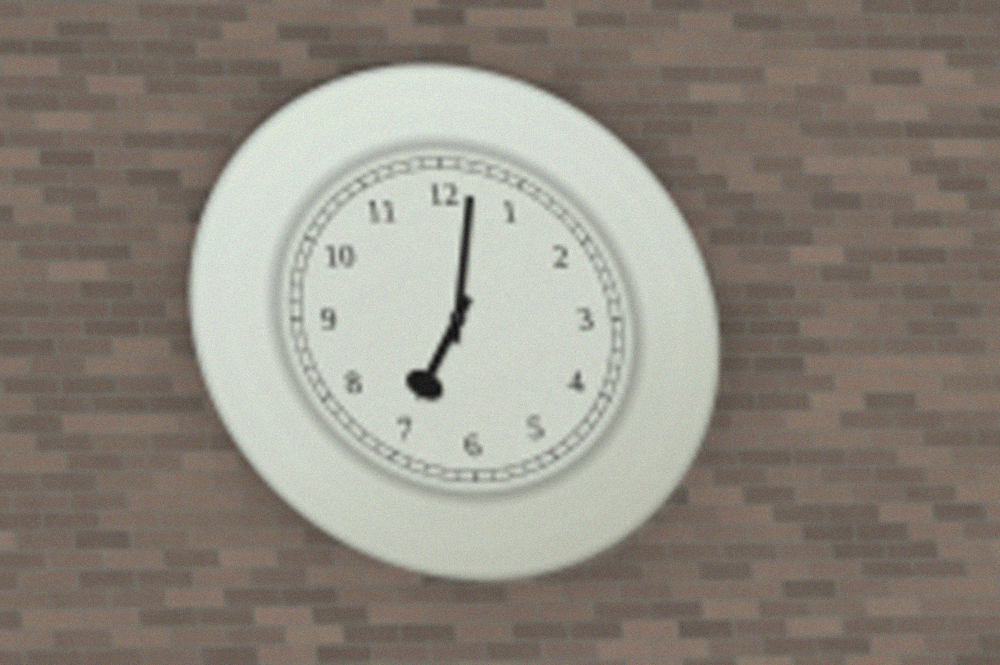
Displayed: **7:02**
